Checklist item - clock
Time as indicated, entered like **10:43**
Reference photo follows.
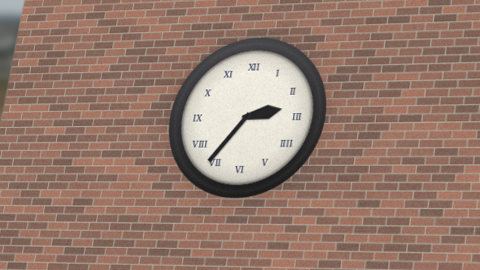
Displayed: **2:36**
